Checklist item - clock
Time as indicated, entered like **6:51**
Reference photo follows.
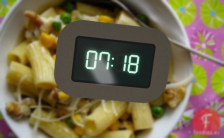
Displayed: **7:18**
